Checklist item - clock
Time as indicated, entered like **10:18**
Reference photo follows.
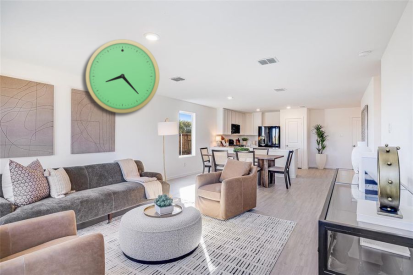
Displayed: **8:23**
